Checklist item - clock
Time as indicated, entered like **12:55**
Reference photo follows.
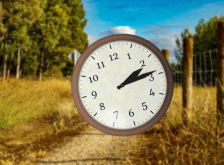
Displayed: **2:14**
